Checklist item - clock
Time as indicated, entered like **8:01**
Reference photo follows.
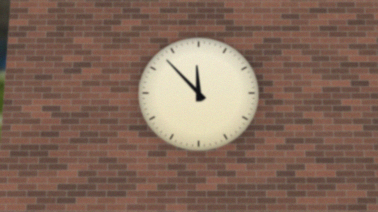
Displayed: **11:53**
